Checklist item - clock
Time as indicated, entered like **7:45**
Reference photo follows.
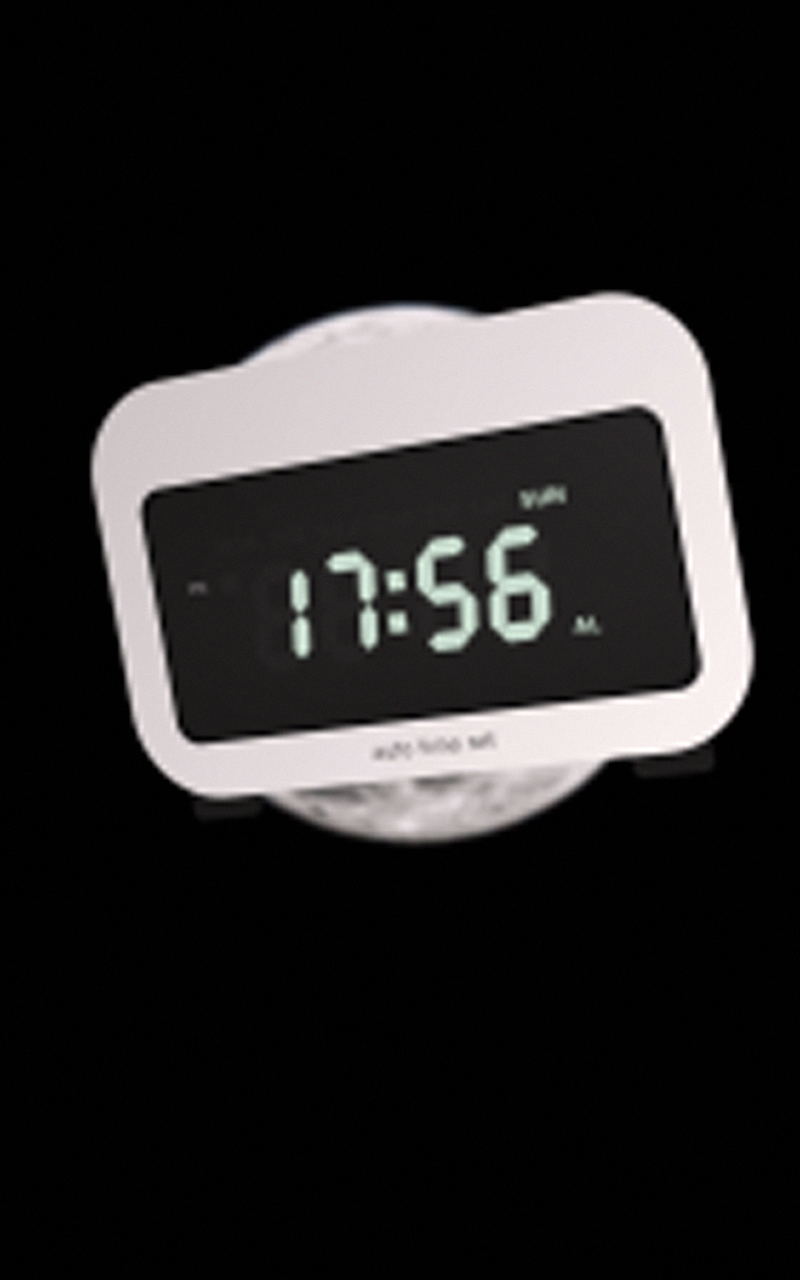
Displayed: **17:56**
